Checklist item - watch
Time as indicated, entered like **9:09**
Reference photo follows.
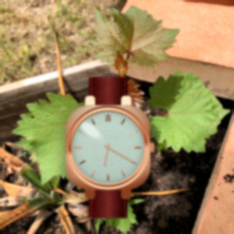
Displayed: **6:20**
